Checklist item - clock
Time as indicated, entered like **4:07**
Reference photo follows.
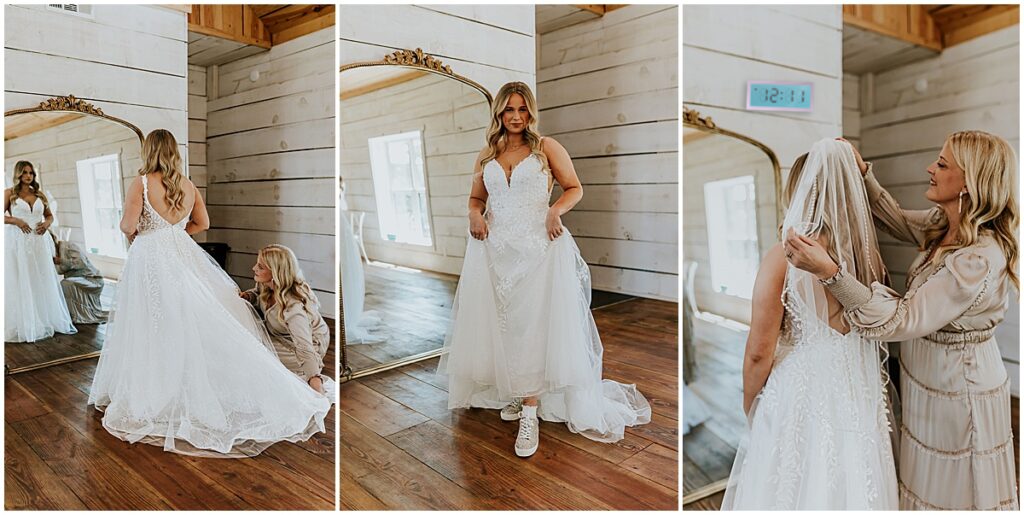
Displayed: **12:11**
